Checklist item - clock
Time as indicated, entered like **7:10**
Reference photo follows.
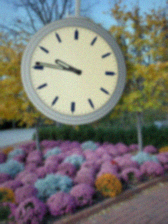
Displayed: **9:46**
